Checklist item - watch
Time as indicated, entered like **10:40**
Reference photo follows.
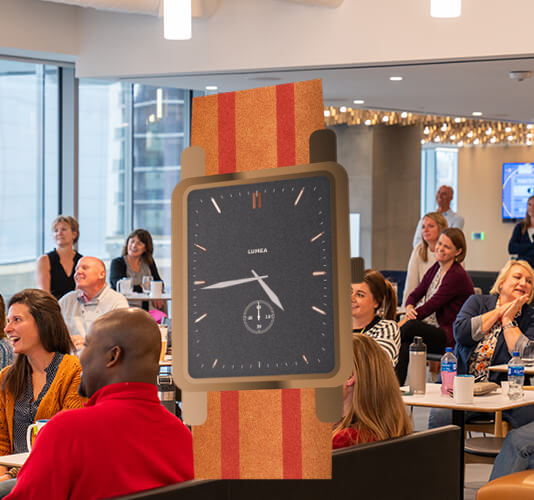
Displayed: **4:44**
